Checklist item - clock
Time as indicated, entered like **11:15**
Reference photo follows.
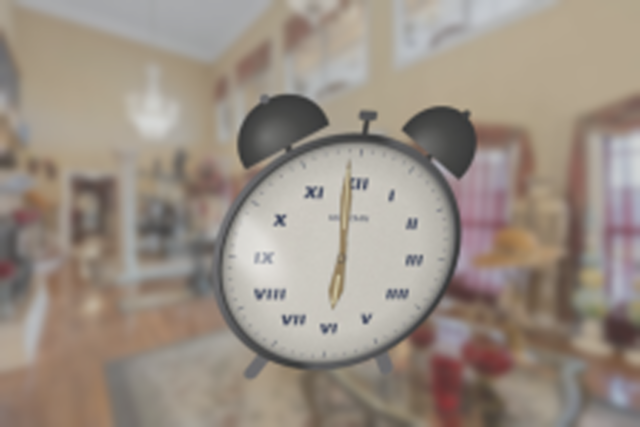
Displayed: **5:59**
